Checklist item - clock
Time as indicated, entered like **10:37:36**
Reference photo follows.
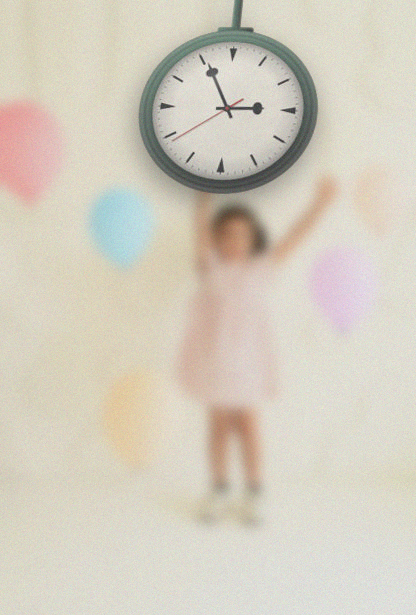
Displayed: **2:55:39**
